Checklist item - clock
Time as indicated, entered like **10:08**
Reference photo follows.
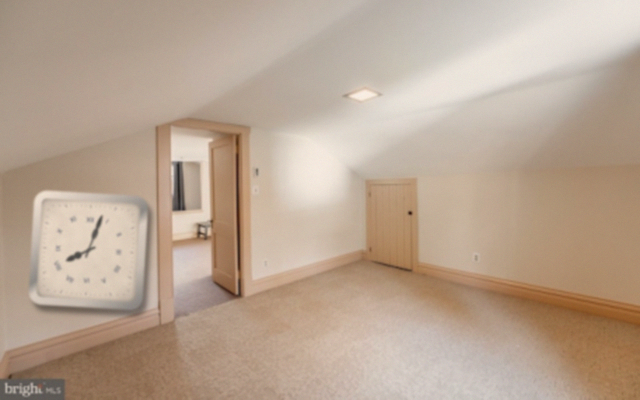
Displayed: **8:03**
